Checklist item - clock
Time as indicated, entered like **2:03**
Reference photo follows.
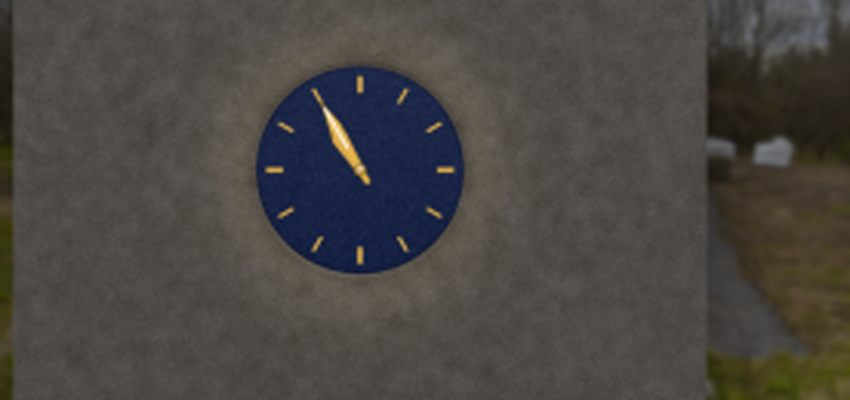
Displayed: **10:55**
